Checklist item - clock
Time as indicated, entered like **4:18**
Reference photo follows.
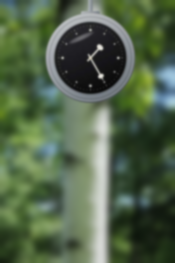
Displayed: **1:25**
